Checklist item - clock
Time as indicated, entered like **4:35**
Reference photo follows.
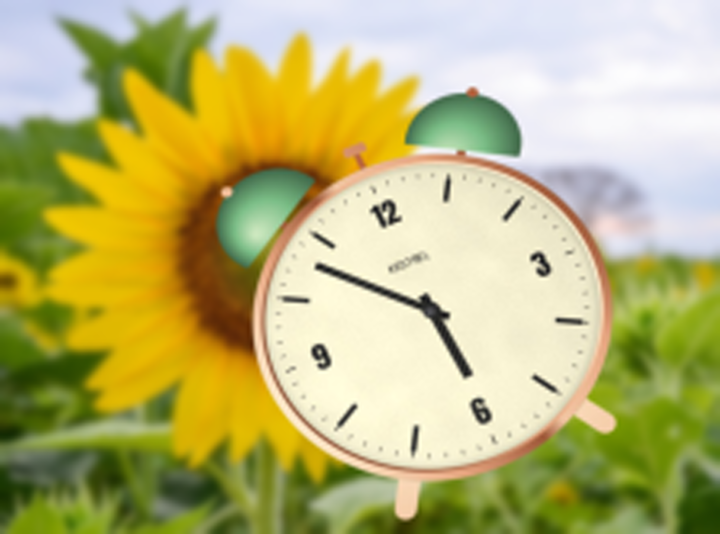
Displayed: **5:53**
